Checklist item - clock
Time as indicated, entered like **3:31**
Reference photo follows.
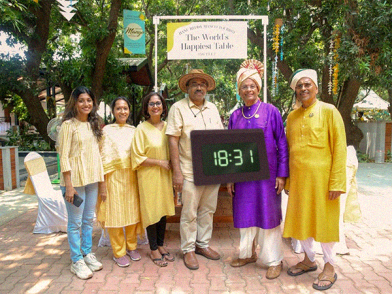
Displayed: **18:31**
